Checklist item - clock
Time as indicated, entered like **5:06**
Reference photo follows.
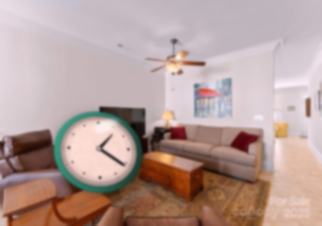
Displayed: **1:21**
